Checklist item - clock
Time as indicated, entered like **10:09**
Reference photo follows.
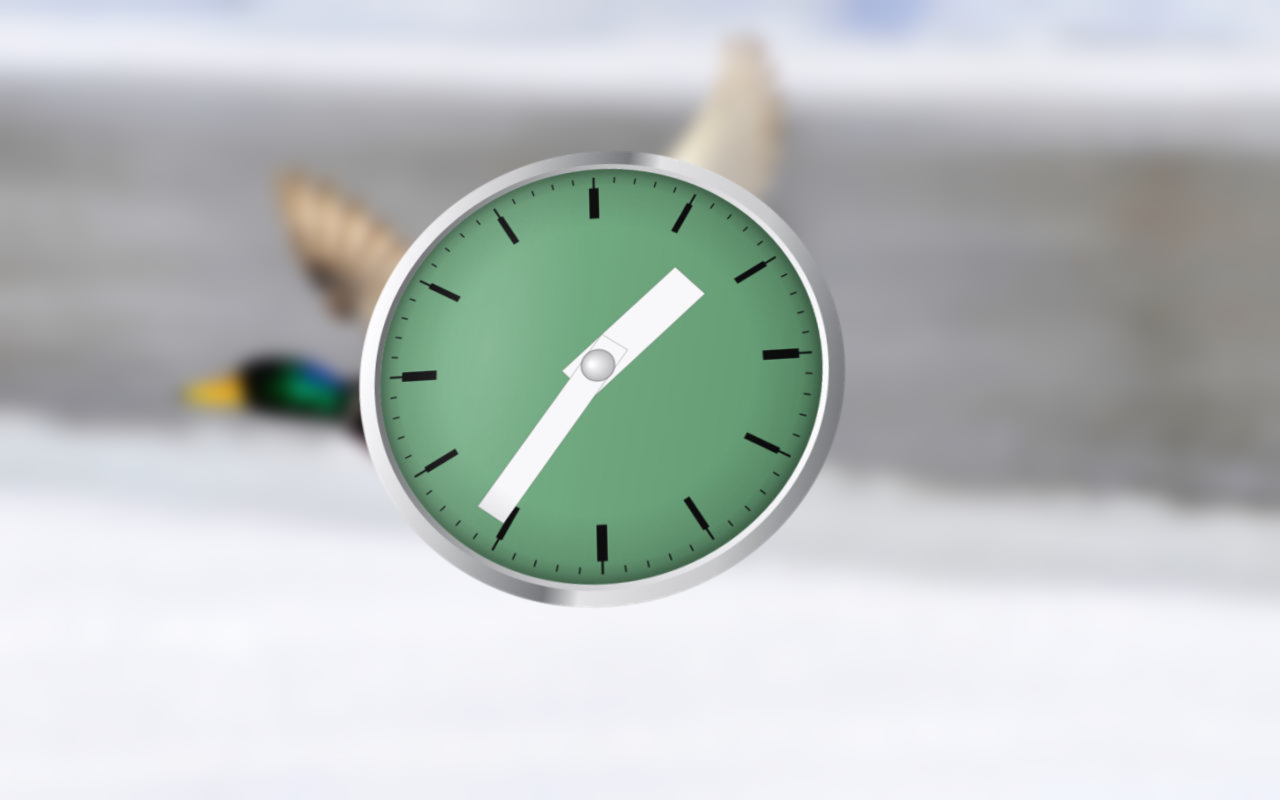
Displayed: **1:36**
